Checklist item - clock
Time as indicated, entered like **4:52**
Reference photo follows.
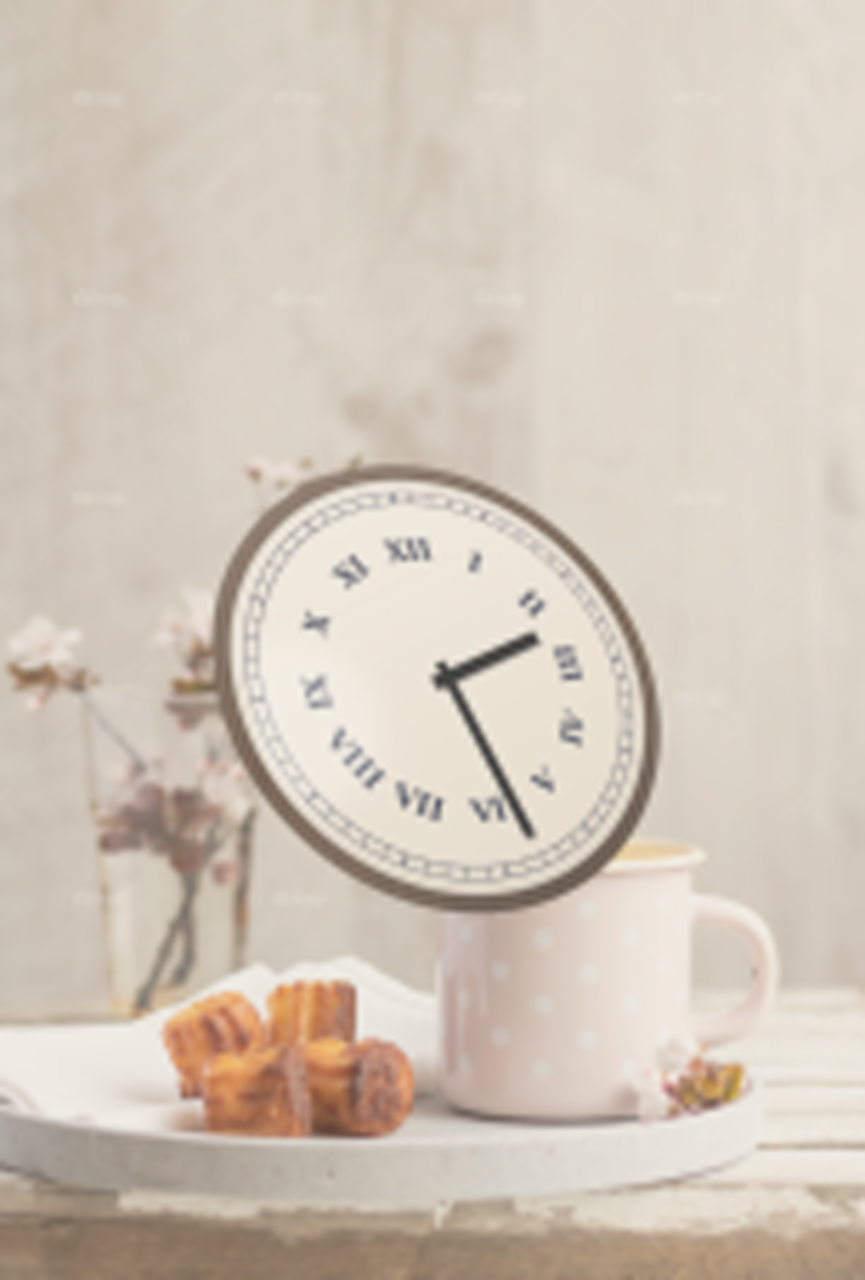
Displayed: **2:28**
